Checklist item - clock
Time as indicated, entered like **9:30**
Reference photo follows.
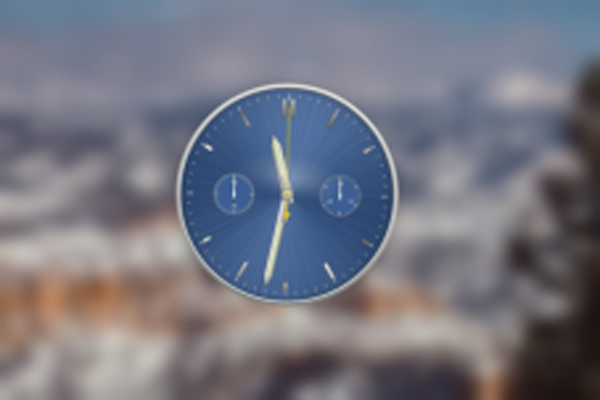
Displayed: **11:32**
